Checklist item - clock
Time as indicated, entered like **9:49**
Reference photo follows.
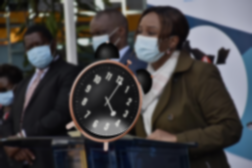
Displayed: **4:01**
